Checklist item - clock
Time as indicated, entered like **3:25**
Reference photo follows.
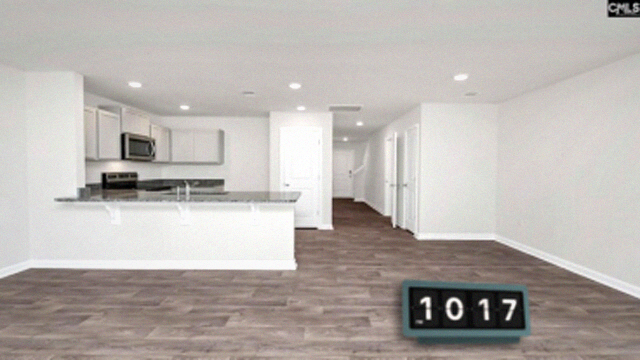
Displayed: **10:17**
